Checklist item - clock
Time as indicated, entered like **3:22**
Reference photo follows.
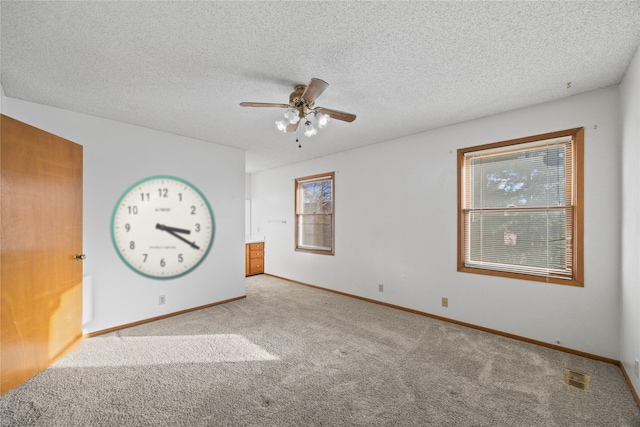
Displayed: **3:20**
